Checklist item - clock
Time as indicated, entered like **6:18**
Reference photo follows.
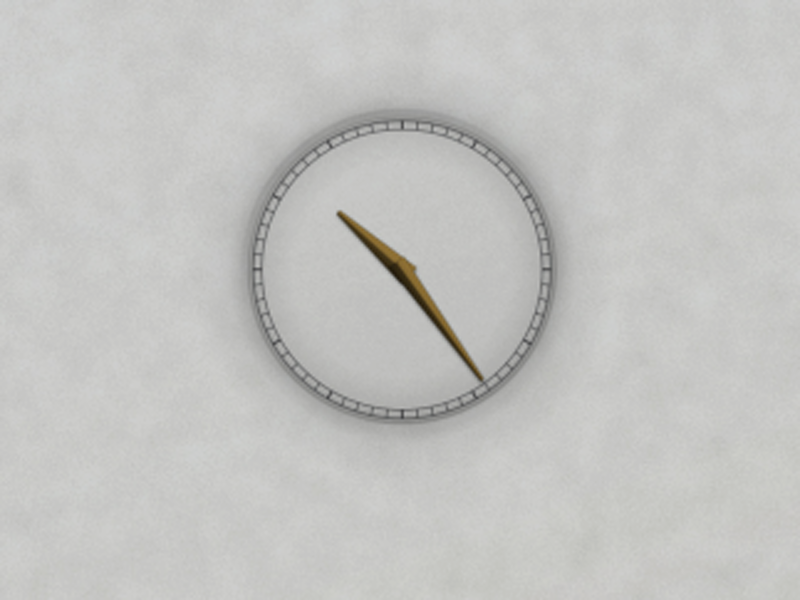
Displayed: **10:24**
